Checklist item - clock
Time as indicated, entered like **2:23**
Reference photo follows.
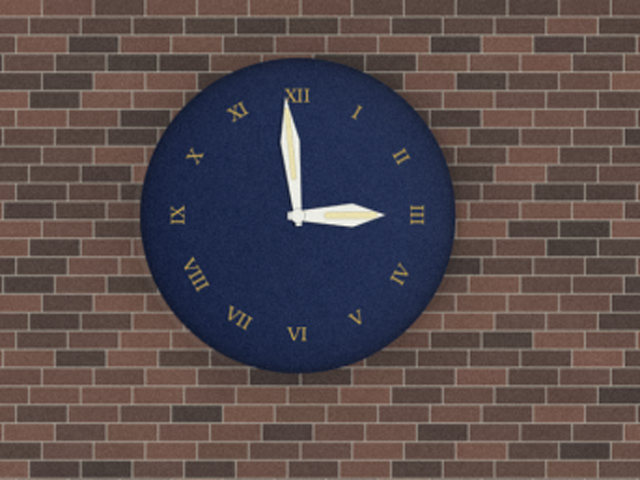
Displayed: **2:59**
